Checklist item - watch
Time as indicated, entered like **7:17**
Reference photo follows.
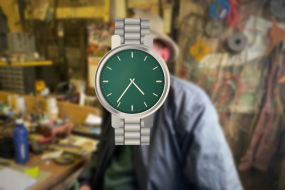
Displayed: **4:36**
